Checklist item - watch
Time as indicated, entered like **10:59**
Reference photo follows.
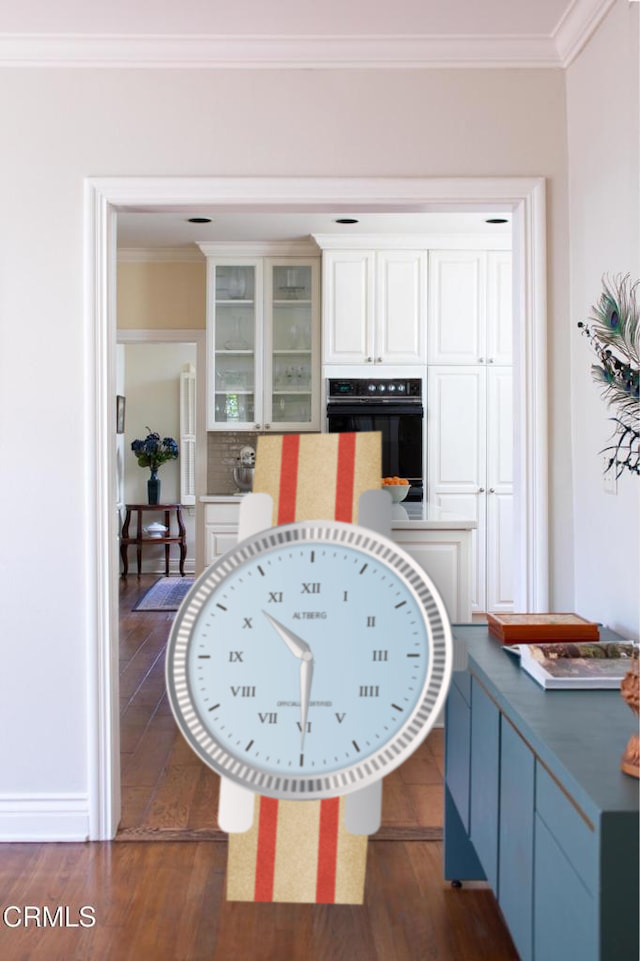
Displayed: **10:30**
